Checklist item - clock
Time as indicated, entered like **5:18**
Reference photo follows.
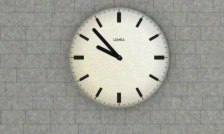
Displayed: **9:53**
